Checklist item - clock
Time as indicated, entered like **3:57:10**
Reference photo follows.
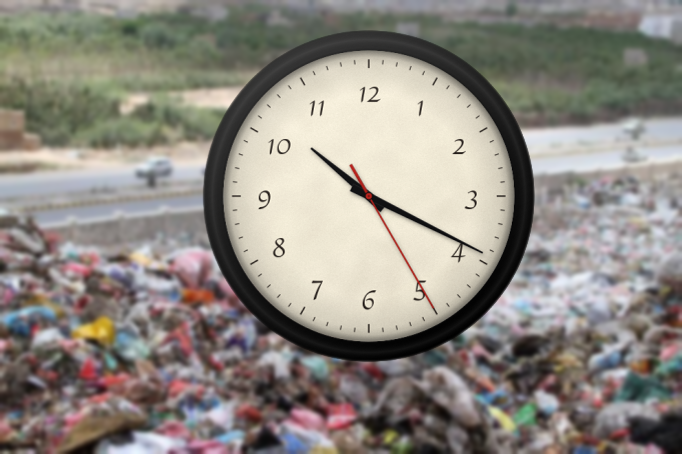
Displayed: **10:19:25**
